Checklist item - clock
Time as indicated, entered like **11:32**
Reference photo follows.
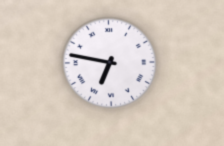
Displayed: **6:47**
